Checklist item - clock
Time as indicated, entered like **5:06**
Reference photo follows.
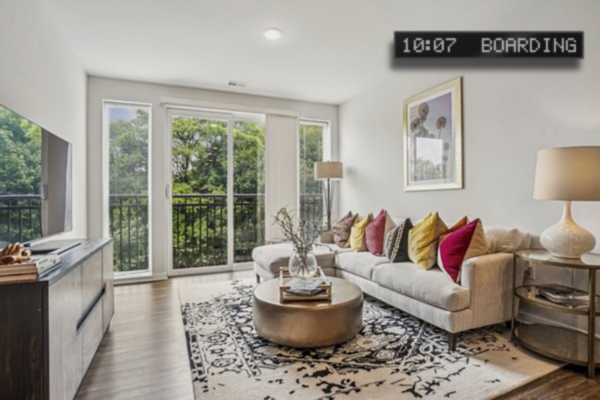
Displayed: **10:07**
